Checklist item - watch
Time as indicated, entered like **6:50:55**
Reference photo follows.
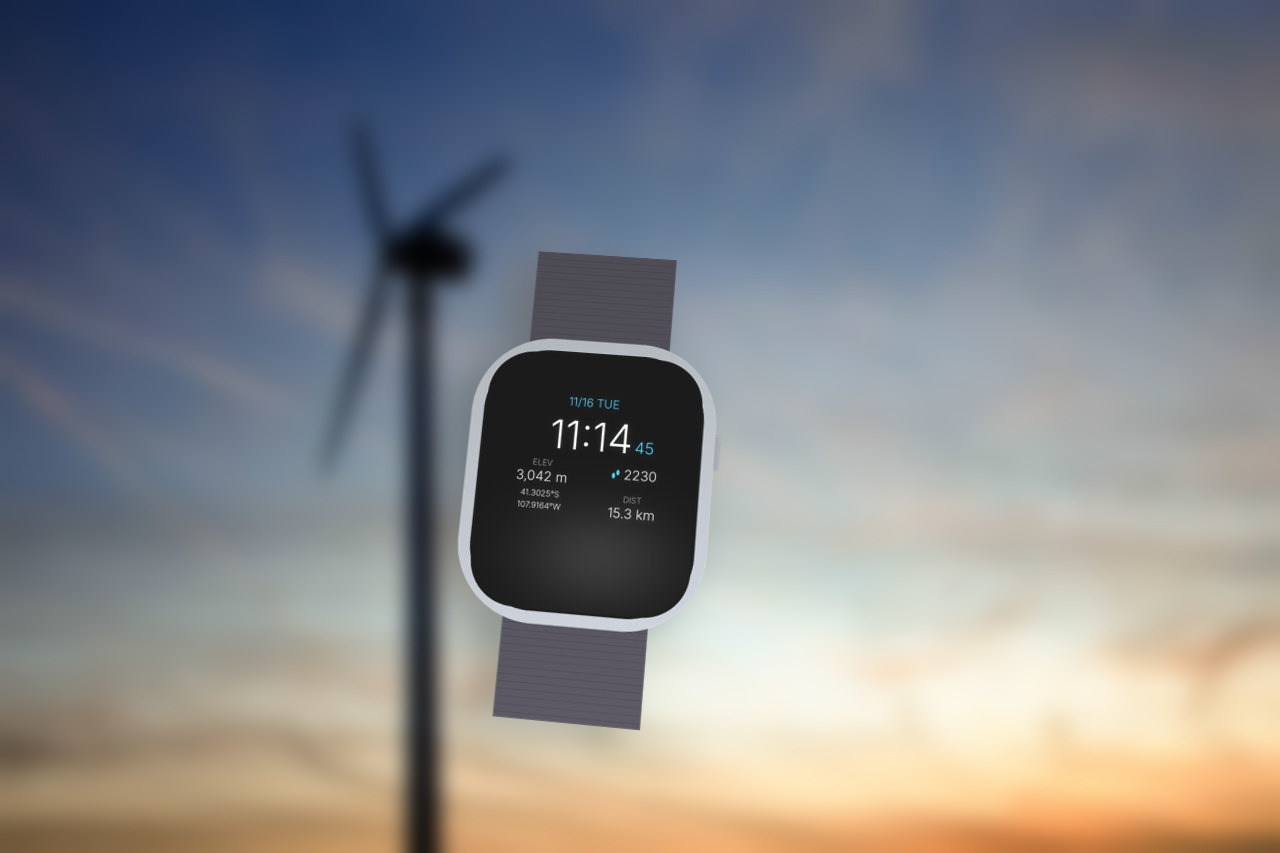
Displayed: **11:14:45**
